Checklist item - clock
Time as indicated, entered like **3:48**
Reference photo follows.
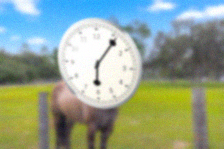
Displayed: **6:06**
